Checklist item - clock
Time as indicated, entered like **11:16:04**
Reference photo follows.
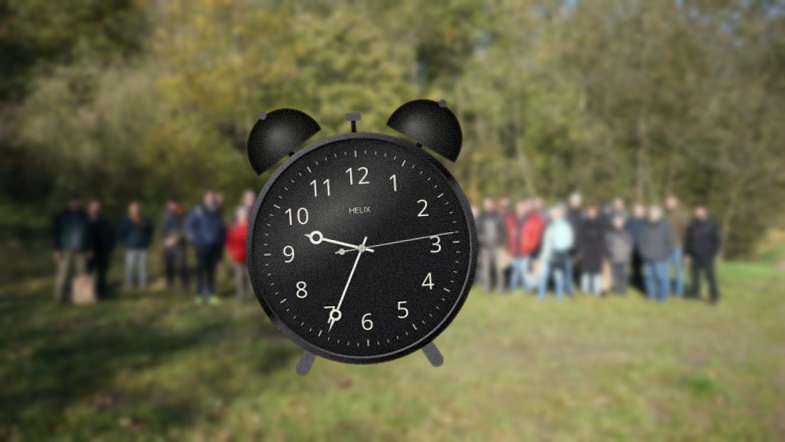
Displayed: **9:34:14**
